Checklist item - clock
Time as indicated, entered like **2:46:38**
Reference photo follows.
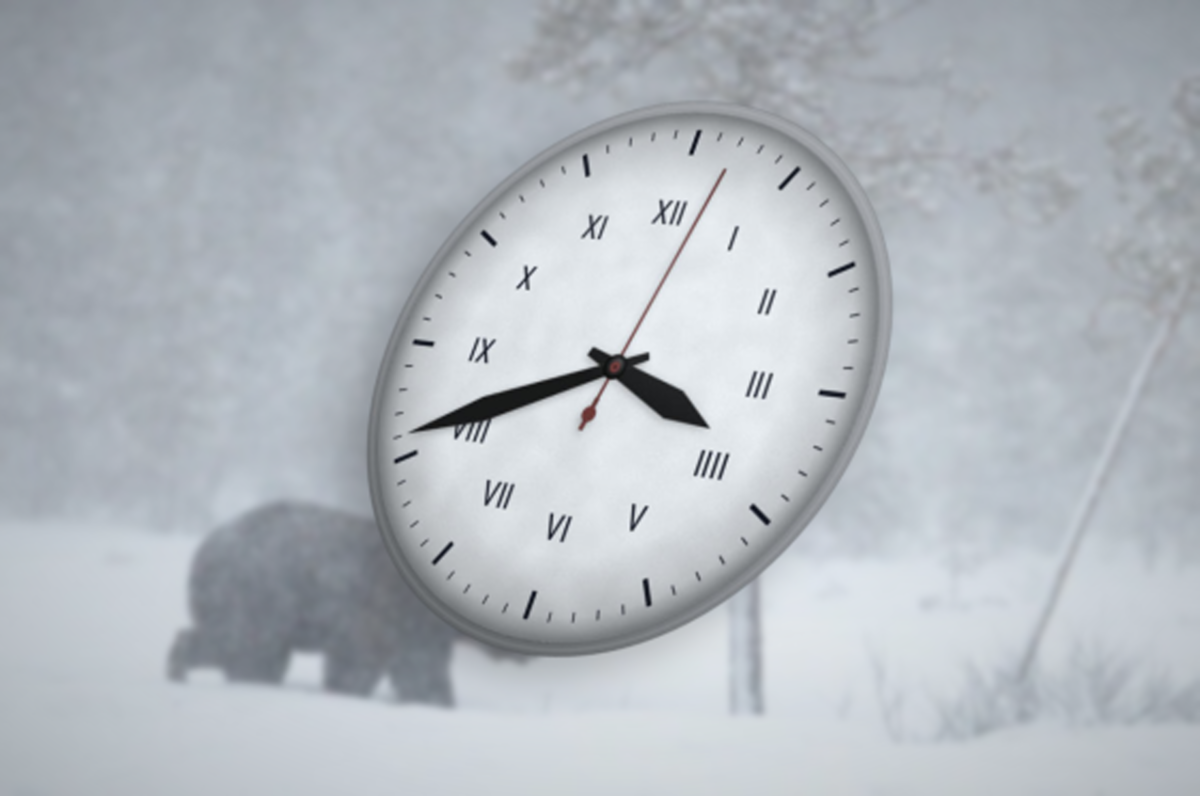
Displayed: **3:41:02**
